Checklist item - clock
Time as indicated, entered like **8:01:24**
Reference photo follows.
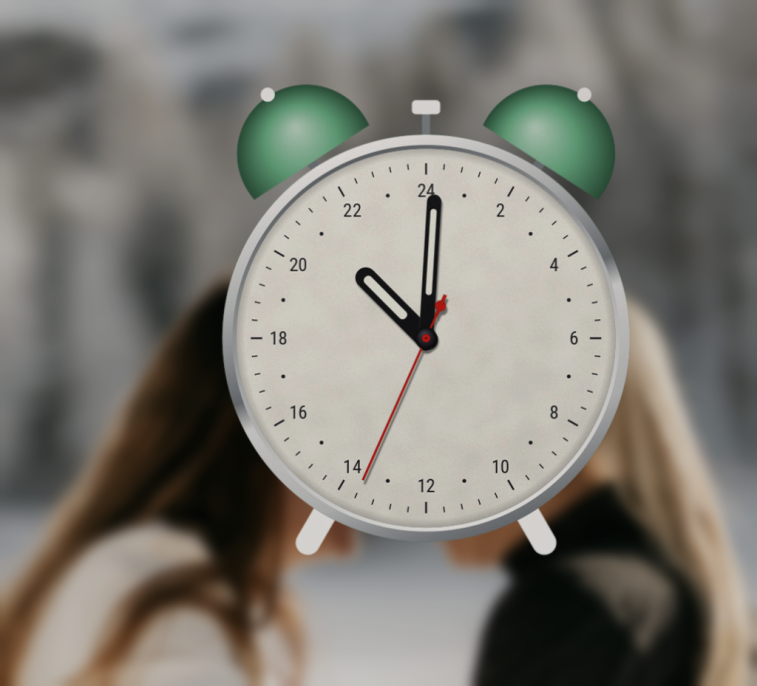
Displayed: **21:00:34**
